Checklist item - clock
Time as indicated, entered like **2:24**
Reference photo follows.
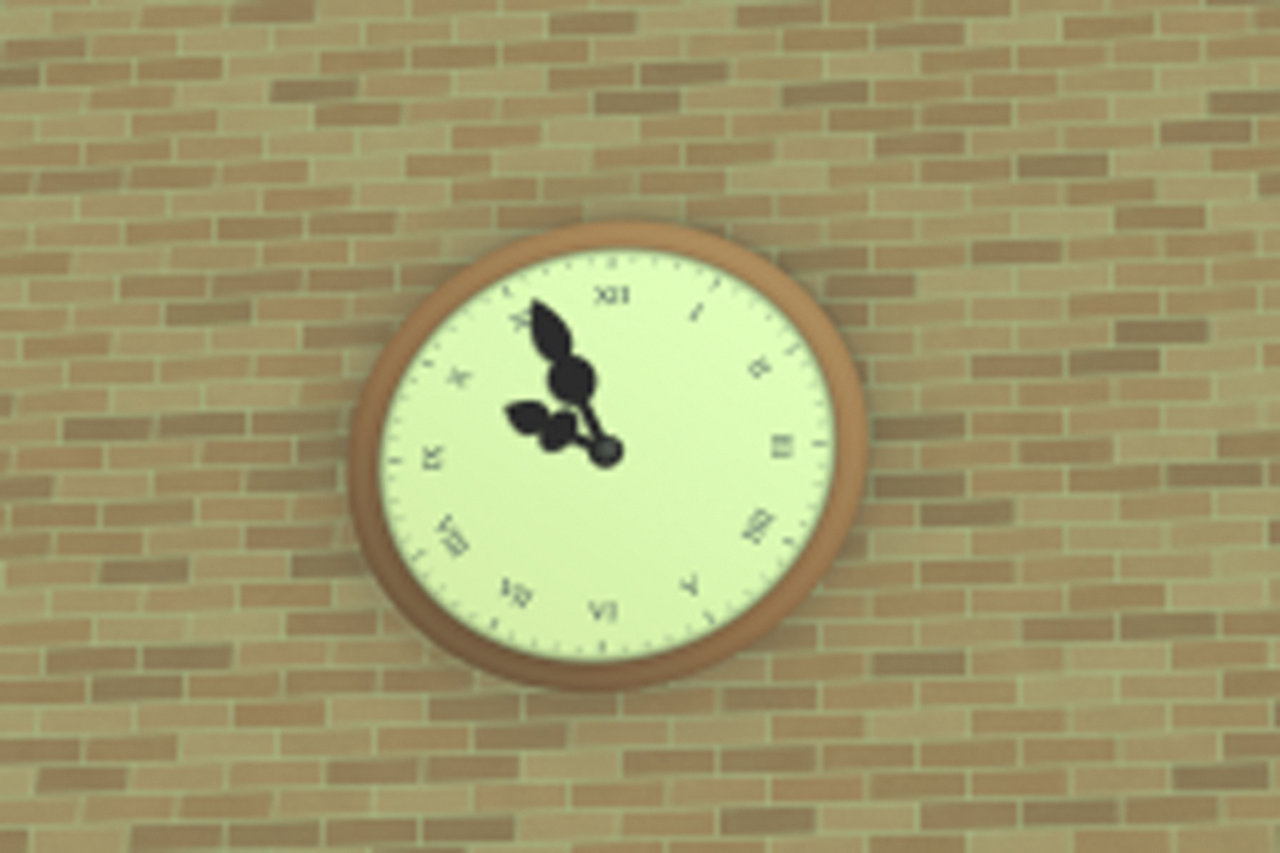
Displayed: **9:56**
